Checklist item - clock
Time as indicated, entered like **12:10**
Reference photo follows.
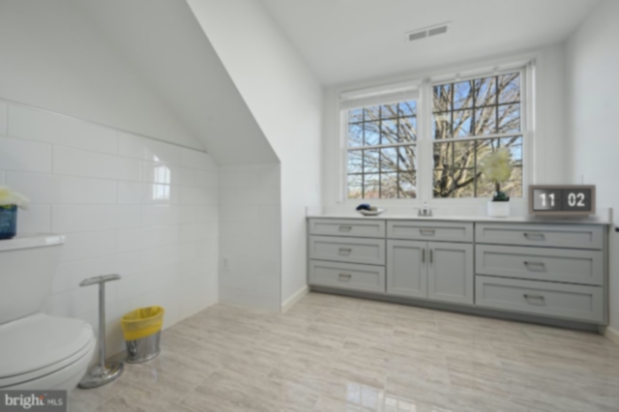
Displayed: **11:02**
